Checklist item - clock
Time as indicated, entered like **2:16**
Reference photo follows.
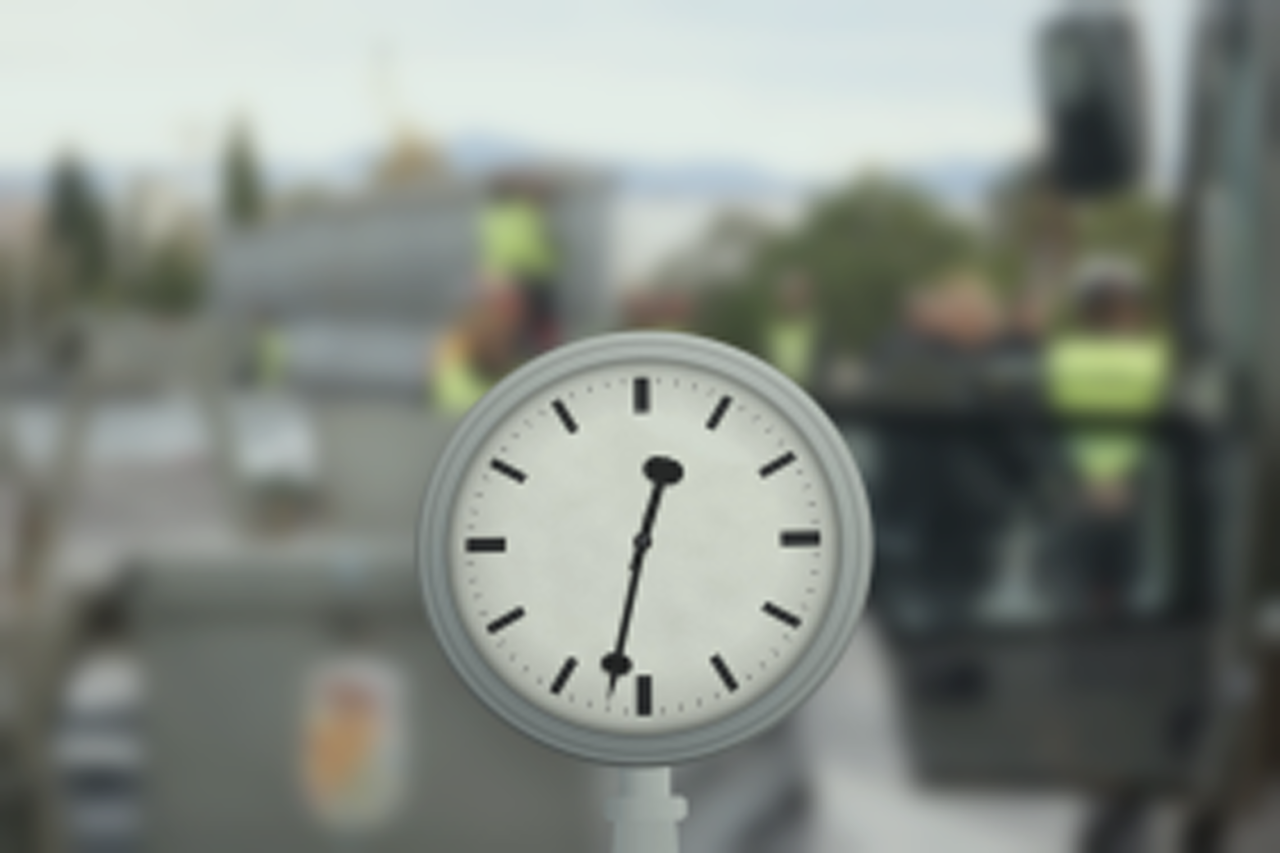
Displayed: **12:32**
